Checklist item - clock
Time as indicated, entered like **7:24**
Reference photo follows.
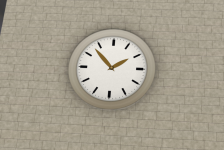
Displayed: **1:53**
